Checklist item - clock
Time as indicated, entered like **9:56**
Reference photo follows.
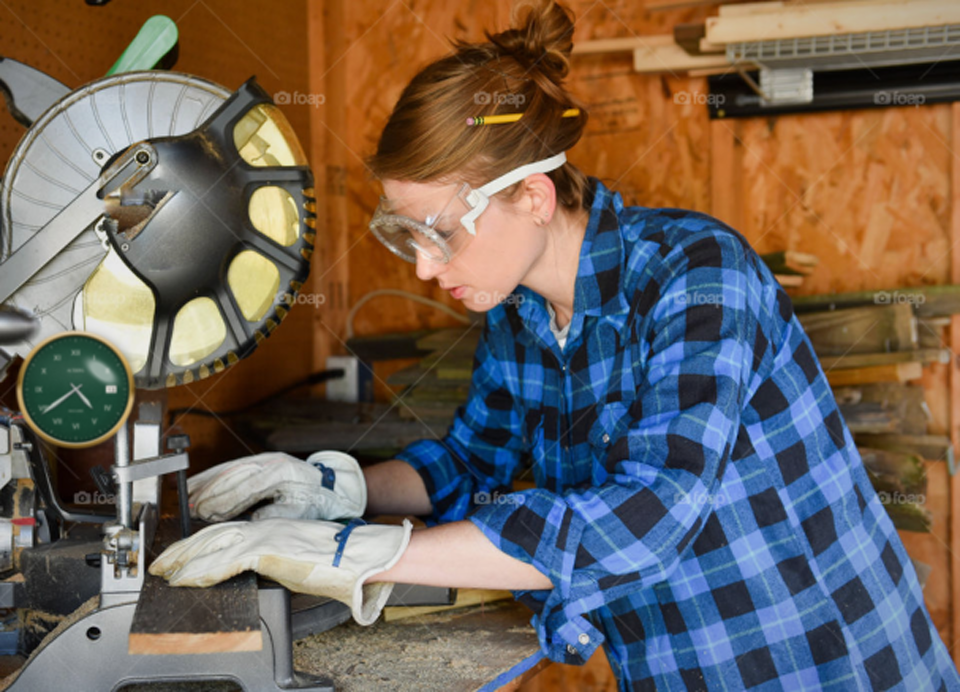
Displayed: **4:39**
